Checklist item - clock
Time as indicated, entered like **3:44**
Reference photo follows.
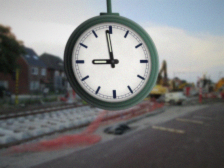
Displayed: **8:59**
